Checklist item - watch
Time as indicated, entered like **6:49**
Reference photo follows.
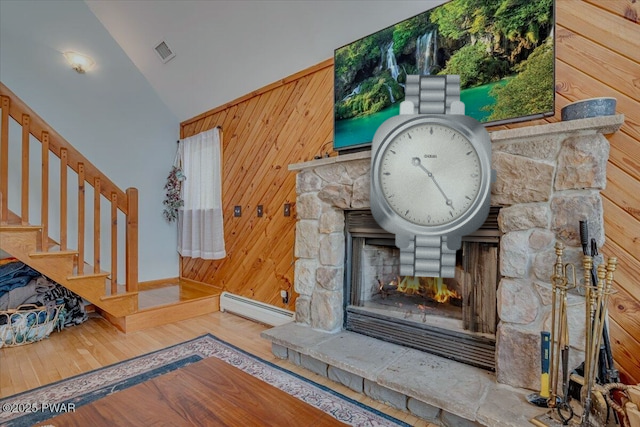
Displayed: **10:24**
